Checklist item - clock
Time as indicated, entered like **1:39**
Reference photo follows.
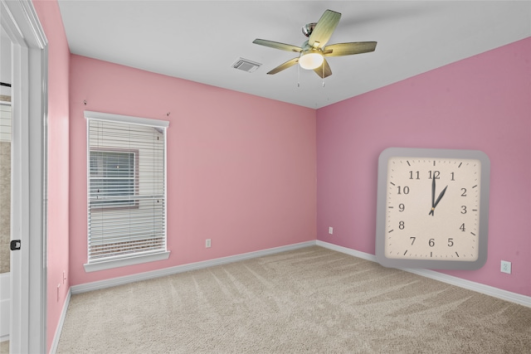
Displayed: **1:00**
